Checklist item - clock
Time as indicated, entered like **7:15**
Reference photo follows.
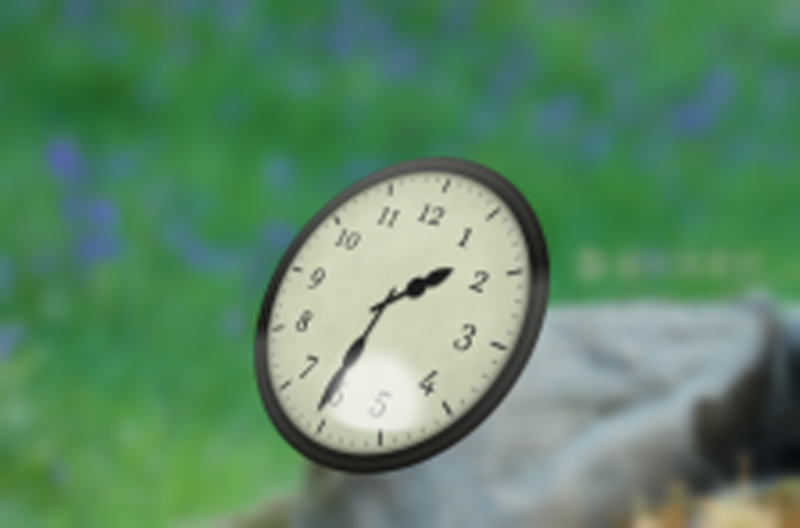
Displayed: **1:31**
